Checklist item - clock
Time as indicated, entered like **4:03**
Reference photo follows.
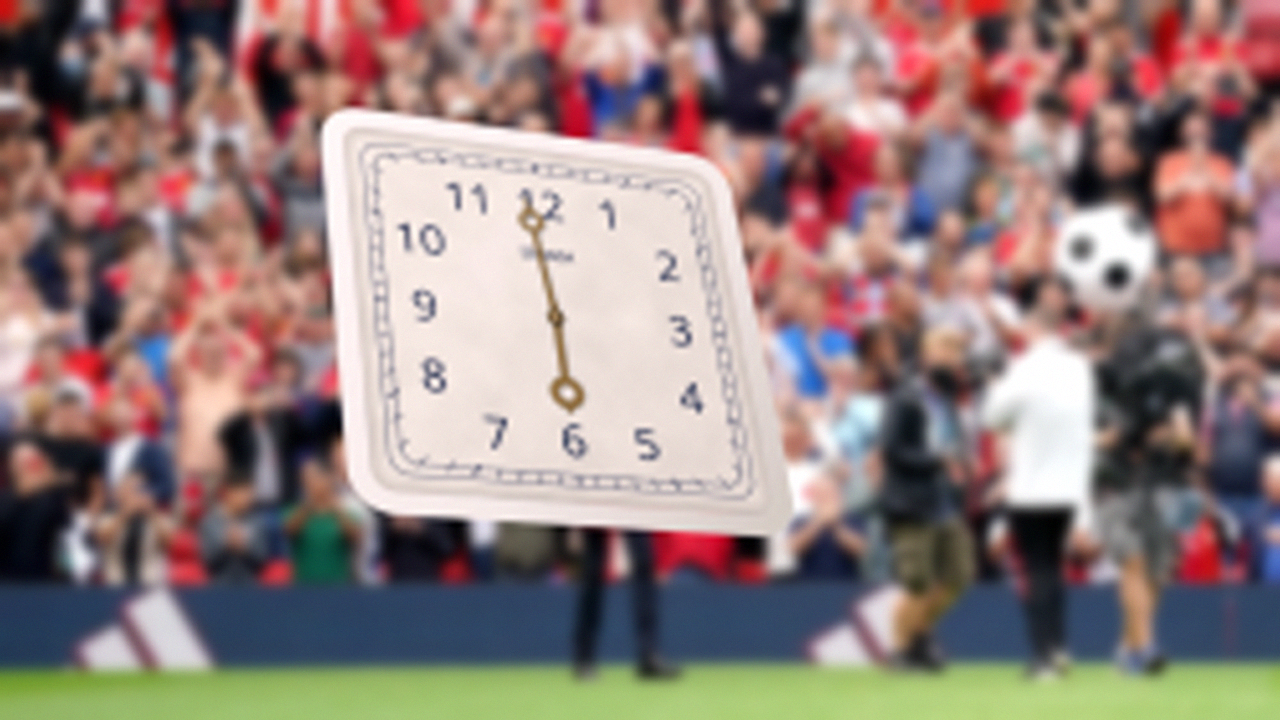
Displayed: **5:59**
